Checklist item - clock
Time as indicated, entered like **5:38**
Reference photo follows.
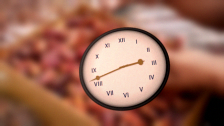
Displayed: **2:42**
